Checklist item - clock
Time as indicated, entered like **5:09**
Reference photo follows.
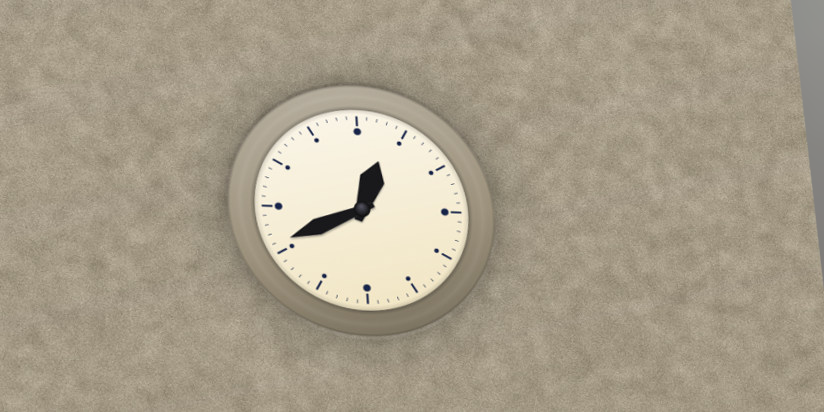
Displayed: **12:41**
